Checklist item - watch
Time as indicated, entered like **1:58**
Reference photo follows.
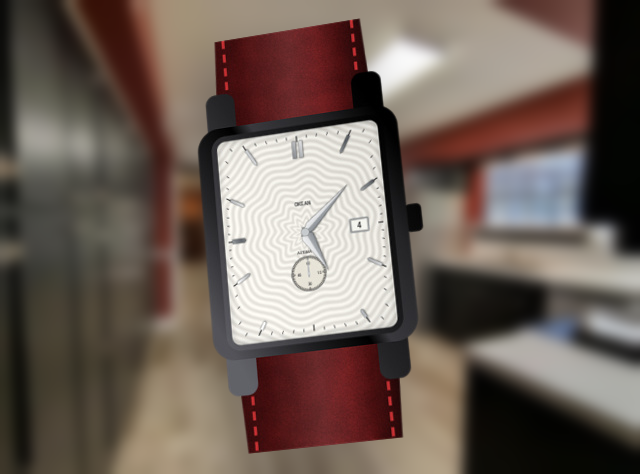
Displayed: **5:08**
